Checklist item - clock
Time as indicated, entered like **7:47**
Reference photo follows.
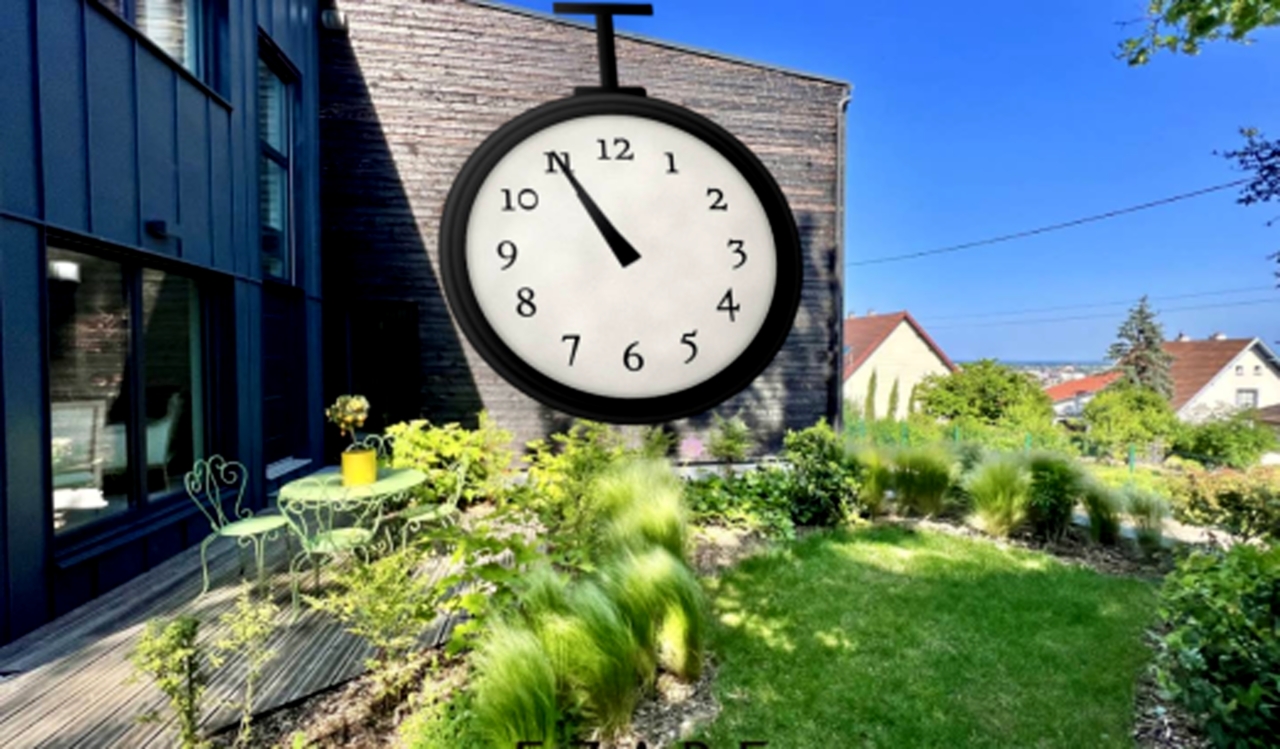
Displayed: **10:55**
